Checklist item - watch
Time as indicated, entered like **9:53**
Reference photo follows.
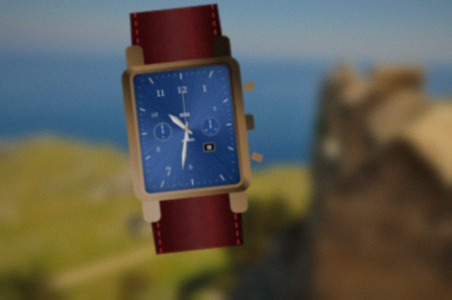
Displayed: **10:32**
